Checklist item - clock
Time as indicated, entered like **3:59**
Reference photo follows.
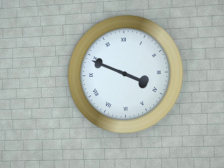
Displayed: **3:49**
